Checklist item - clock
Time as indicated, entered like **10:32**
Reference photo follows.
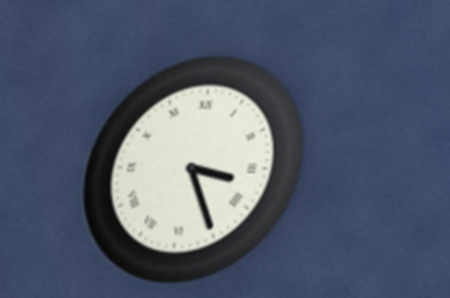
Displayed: **3:25**
